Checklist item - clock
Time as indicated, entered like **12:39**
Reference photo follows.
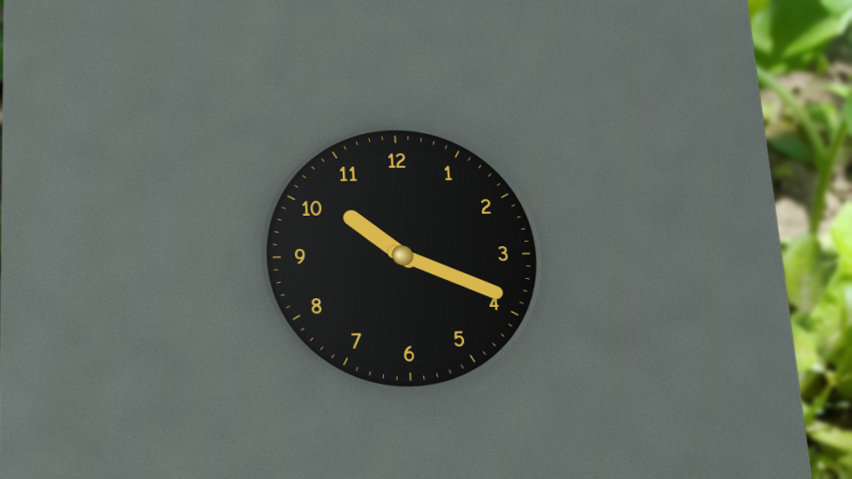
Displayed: **10:19**
